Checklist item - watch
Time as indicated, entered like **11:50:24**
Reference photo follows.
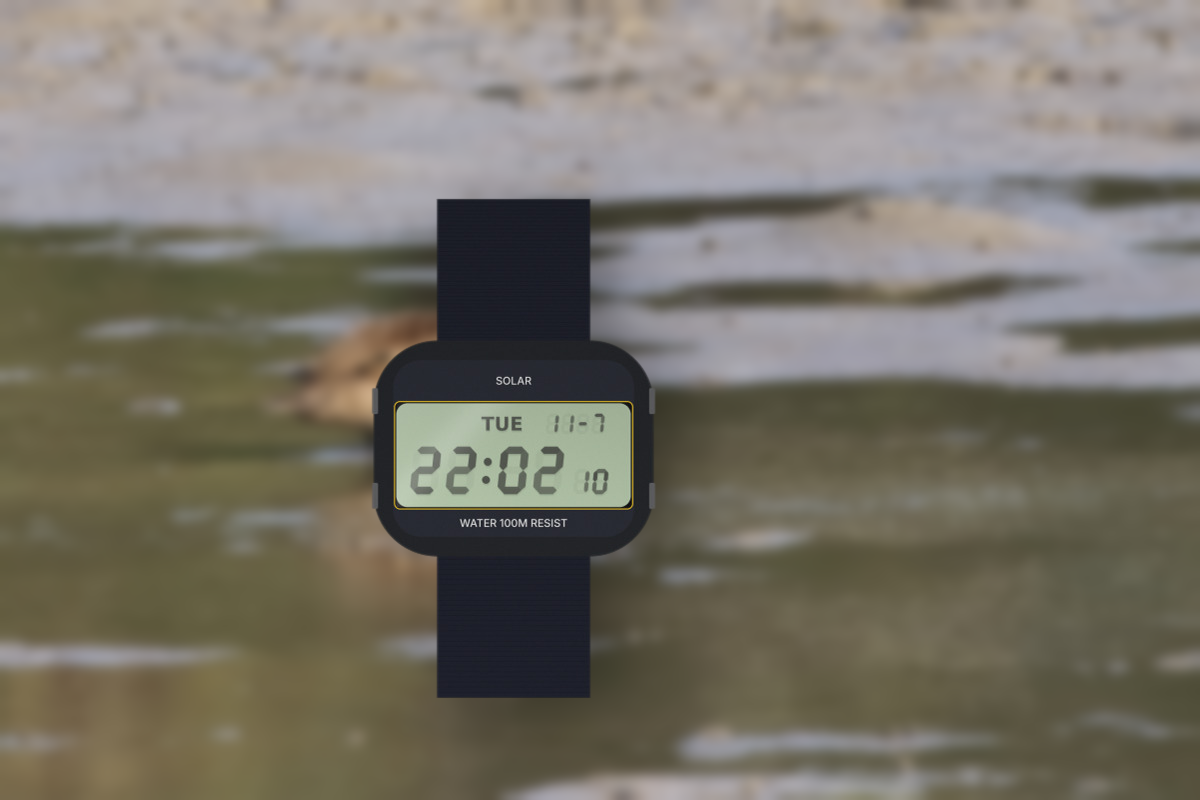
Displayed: **22:02:10**
